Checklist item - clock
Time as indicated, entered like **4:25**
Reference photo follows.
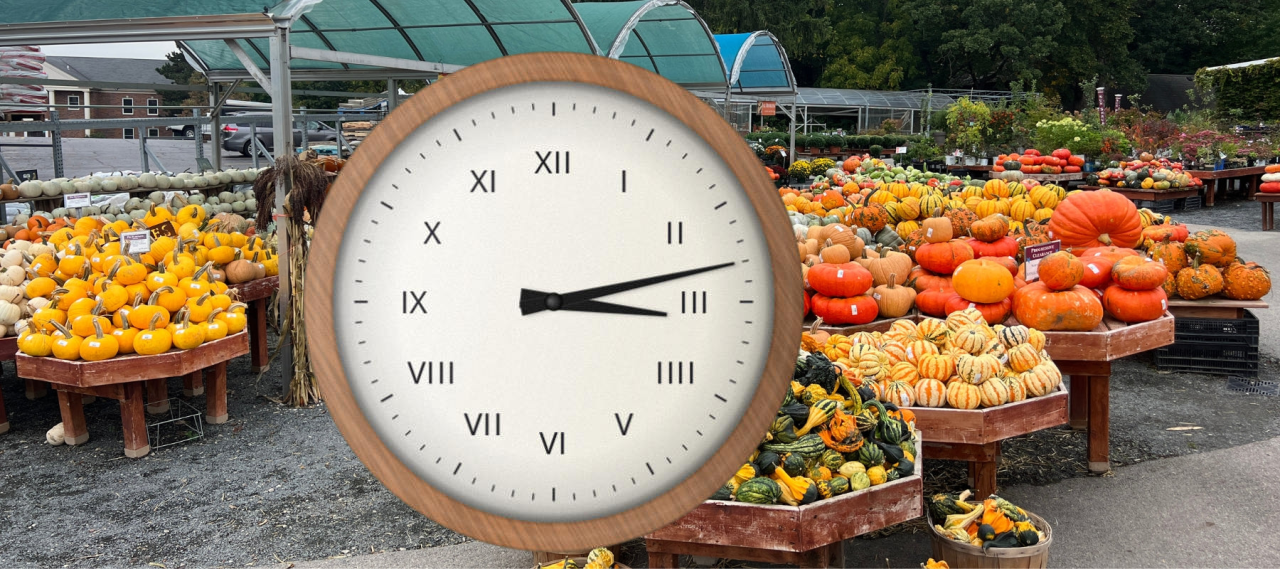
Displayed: **3:13**
